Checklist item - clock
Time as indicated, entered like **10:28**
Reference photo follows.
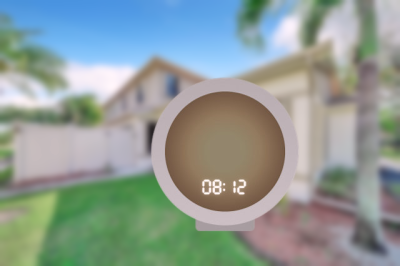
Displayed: **8:12**
